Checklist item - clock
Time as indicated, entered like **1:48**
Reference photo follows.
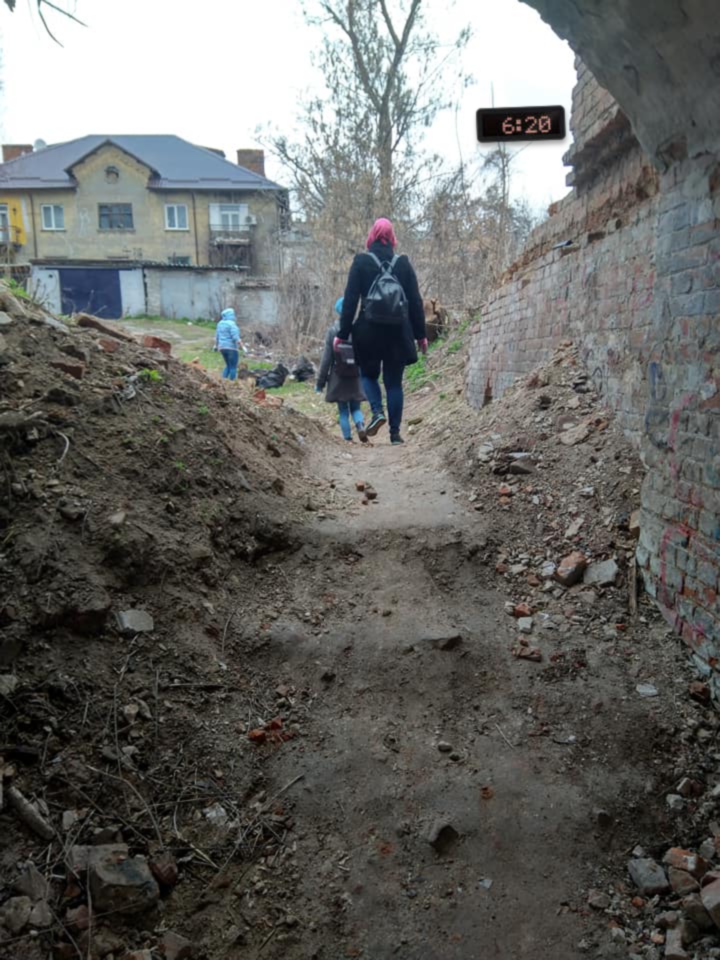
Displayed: **6:20**
